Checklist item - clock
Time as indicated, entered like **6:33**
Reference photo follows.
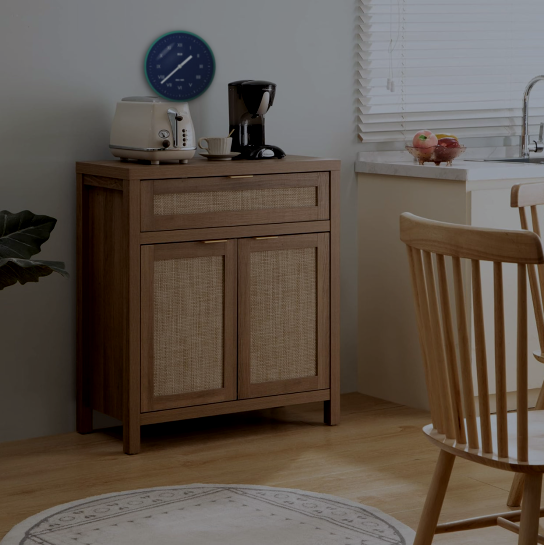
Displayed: **1:38**
